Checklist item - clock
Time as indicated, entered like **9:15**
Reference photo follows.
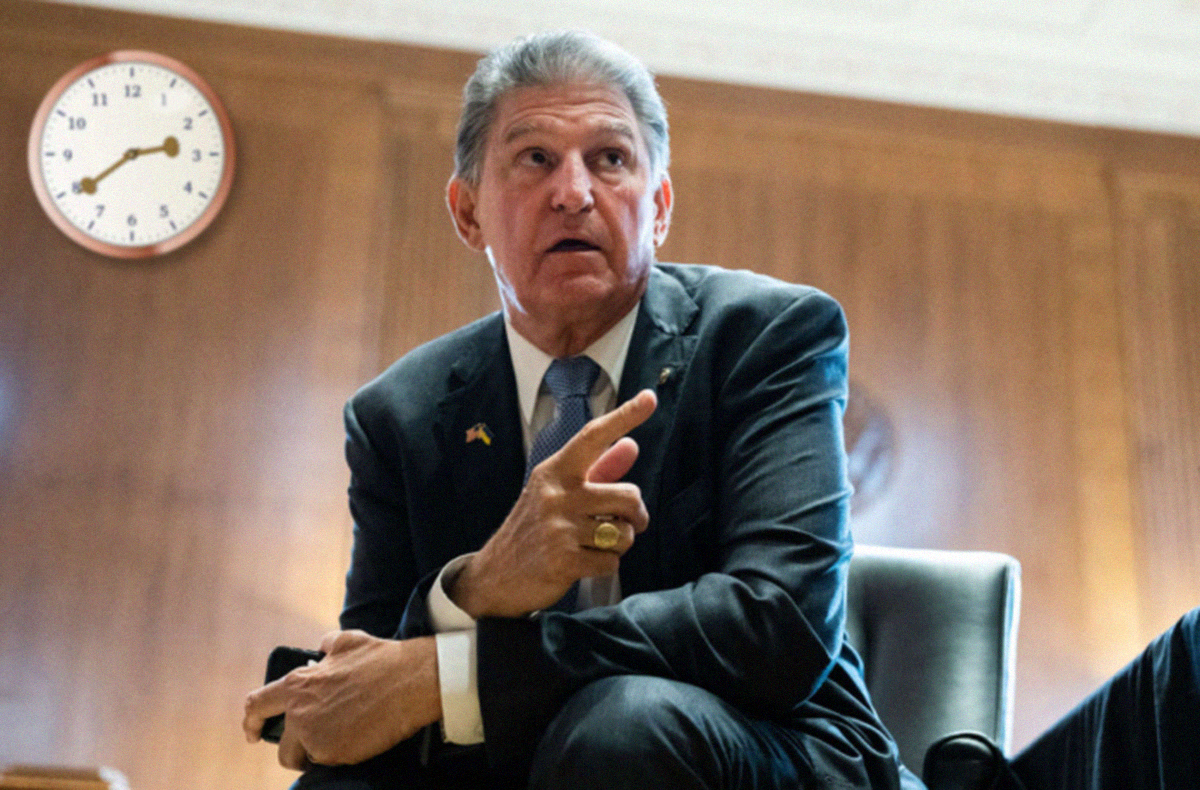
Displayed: **2:39**
